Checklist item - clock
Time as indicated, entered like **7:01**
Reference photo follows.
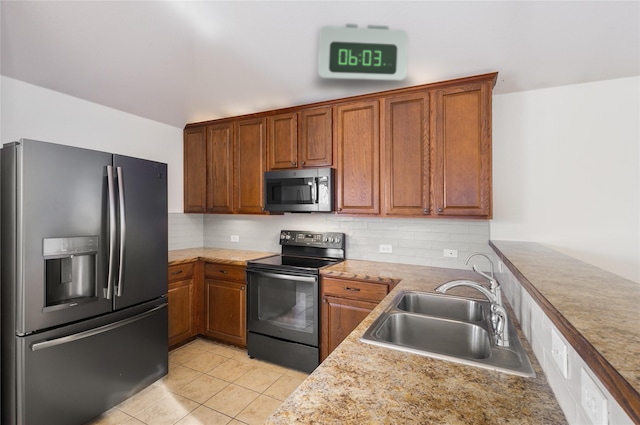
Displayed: **6:03**
